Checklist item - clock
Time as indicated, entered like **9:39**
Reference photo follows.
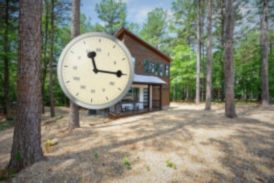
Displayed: **11:15**
